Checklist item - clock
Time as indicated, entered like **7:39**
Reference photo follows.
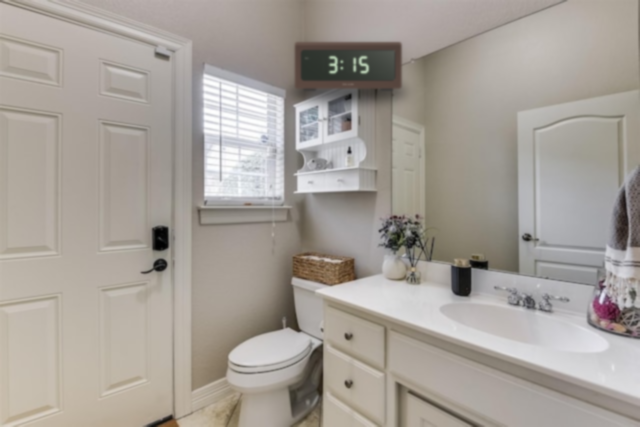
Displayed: **3:15**
